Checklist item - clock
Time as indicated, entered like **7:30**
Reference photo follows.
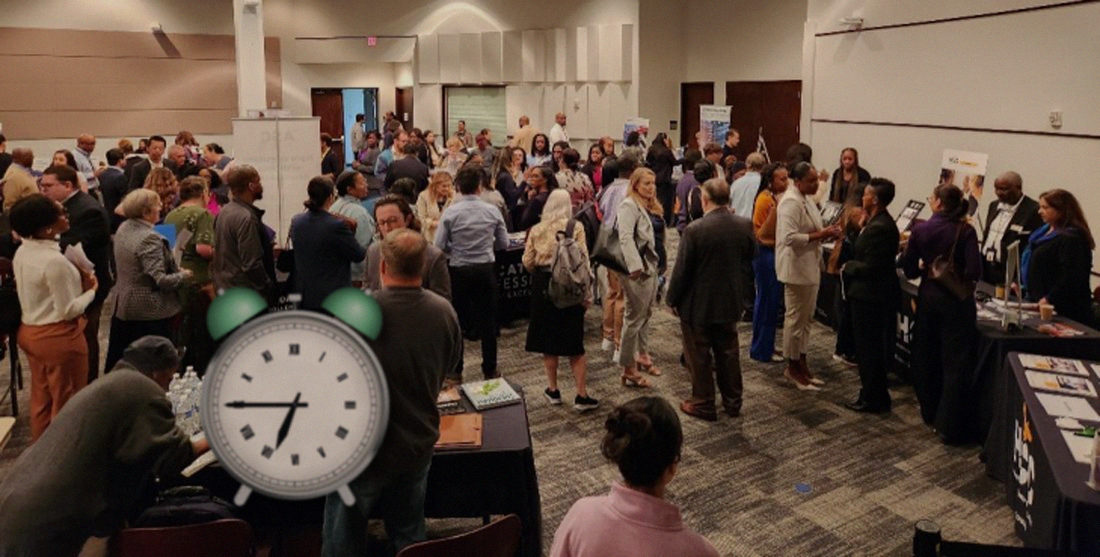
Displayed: **6:45**
